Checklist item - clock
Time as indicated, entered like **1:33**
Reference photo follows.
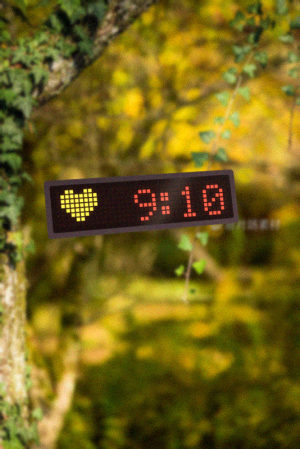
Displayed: **9:10**
